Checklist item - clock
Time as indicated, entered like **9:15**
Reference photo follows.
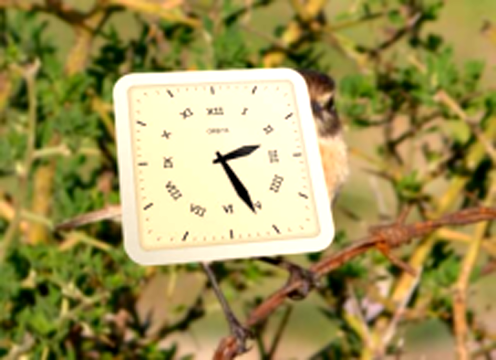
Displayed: **2:26**
